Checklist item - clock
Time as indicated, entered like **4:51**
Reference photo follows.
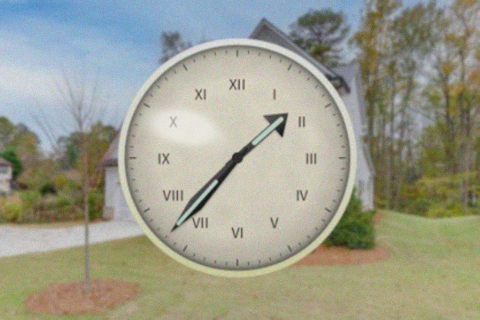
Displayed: **1:37**
